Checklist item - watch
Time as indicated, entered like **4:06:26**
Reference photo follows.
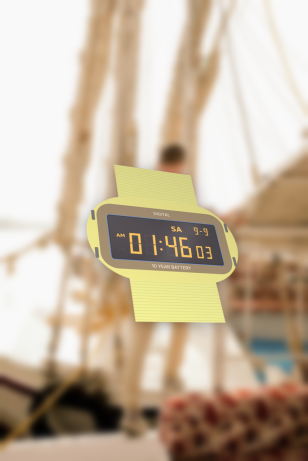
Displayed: **1:46:03**
